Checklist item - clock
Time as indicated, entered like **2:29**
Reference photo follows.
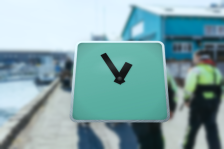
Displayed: **12:55**
